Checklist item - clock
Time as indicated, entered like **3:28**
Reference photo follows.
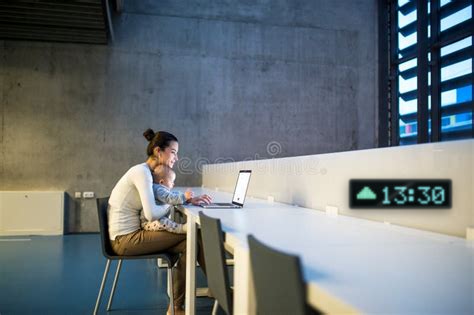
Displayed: **13:30**
